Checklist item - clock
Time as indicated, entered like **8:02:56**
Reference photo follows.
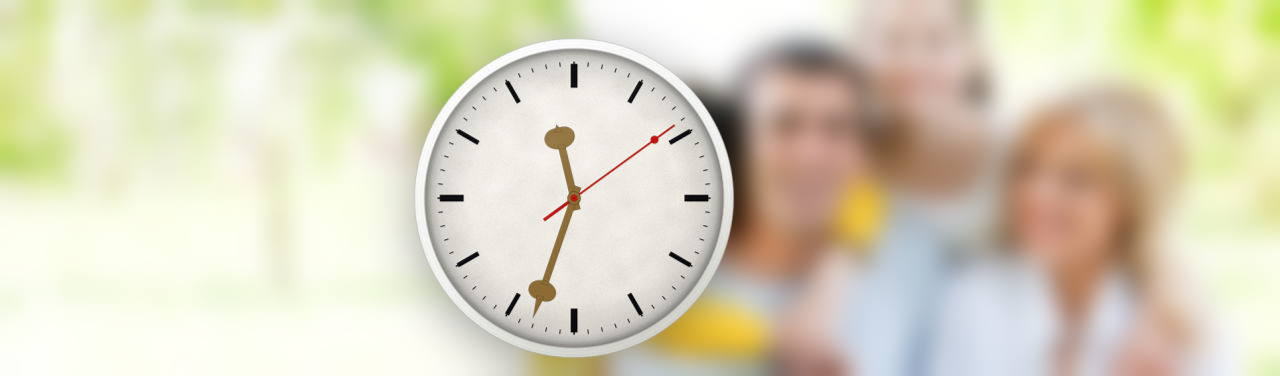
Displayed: **11:33:09**
